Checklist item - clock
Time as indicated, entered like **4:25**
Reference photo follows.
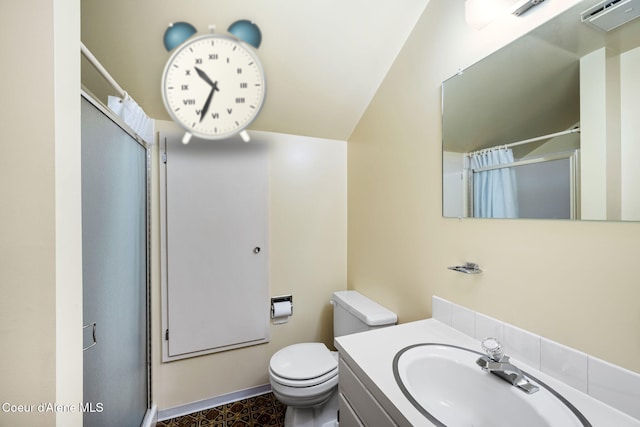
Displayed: **10:34**
